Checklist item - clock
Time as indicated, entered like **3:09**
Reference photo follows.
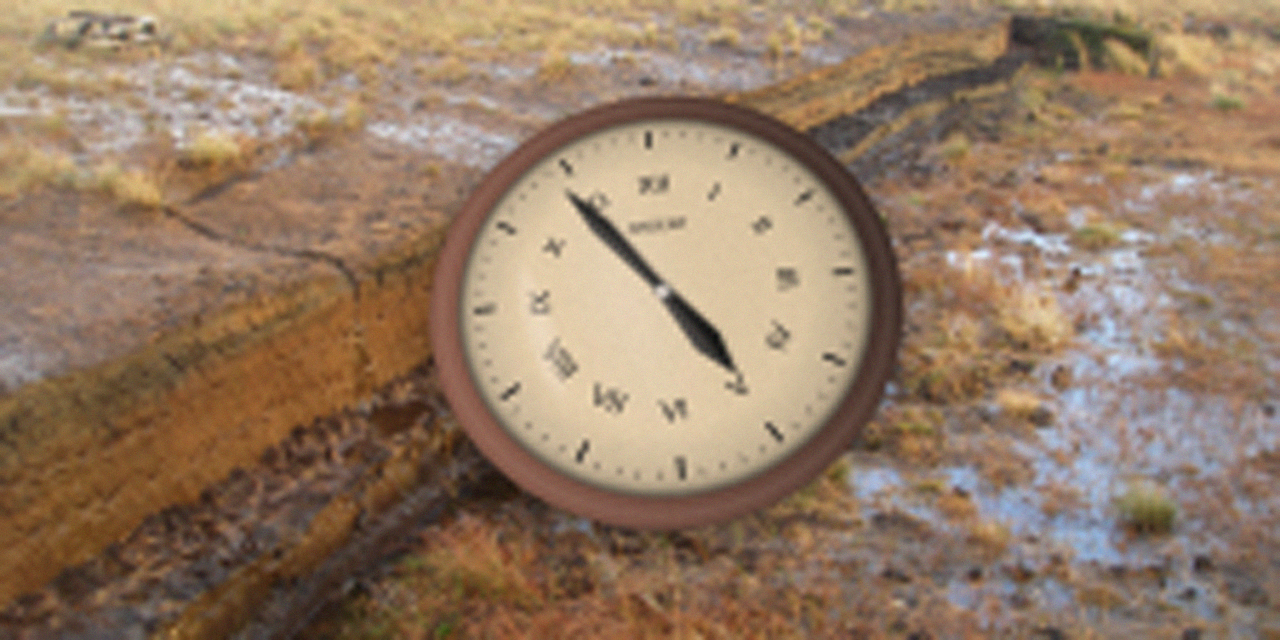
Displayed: **4:54**
